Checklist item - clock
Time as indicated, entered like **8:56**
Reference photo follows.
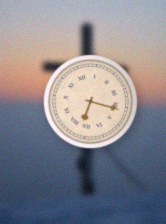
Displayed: **7:21**
